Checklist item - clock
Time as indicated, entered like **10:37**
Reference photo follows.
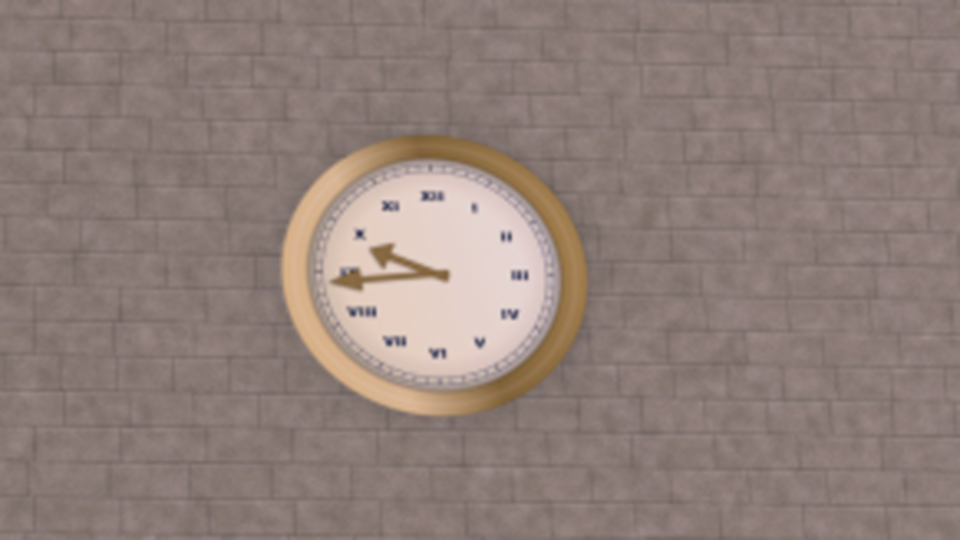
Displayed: **9:44**
